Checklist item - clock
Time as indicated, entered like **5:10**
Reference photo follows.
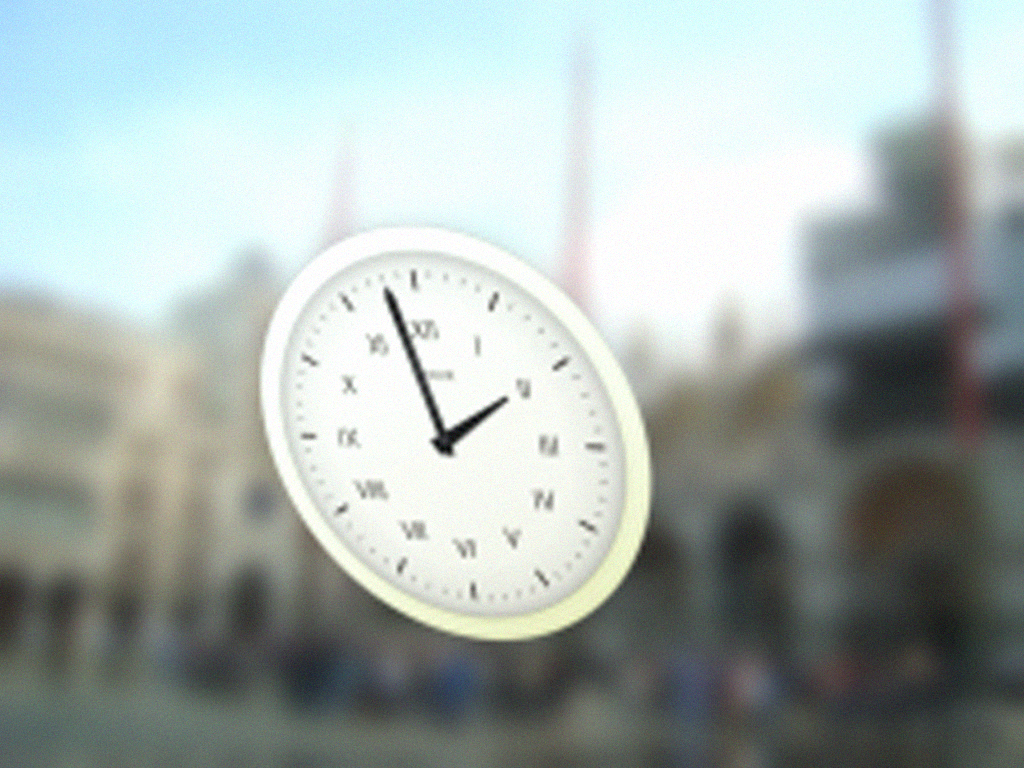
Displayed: **1:58**
